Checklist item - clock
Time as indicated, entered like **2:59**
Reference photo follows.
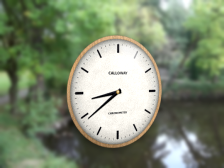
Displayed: **8:39**
